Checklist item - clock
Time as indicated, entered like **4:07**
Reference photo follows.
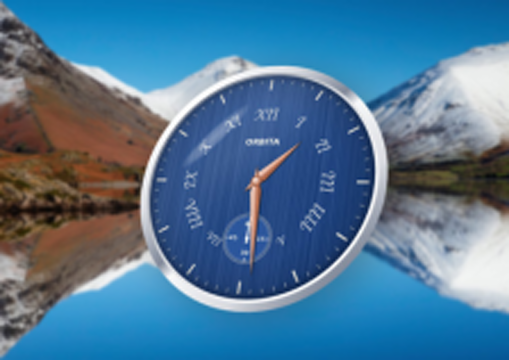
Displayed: **1:29**
